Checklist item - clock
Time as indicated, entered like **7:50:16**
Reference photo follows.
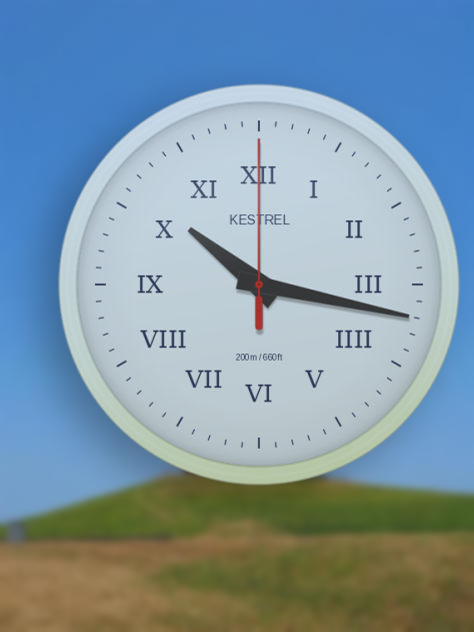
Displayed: **10:17:00**
